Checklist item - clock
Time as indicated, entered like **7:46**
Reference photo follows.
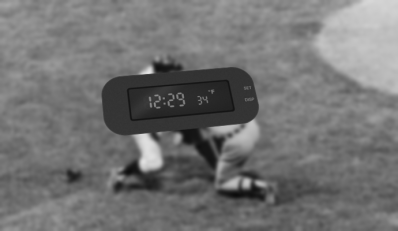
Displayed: **12:29**
